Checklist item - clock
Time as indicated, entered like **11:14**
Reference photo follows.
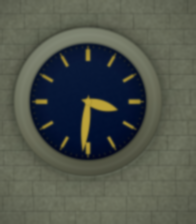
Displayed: **3:31**
